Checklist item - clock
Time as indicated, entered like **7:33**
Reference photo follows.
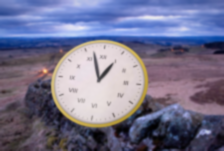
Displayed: **12:57**
